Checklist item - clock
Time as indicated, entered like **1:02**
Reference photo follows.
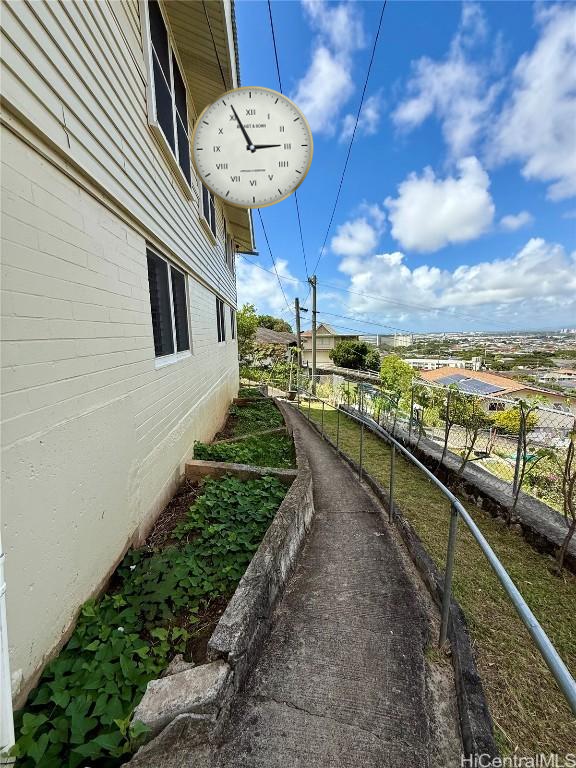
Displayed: **2:56**
